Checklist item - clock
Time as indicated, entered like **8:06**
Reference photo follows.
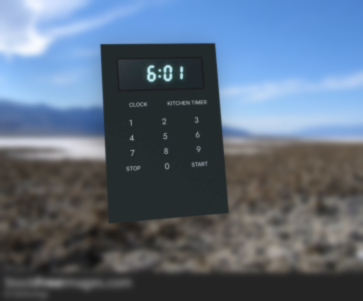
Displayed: **6:01**
